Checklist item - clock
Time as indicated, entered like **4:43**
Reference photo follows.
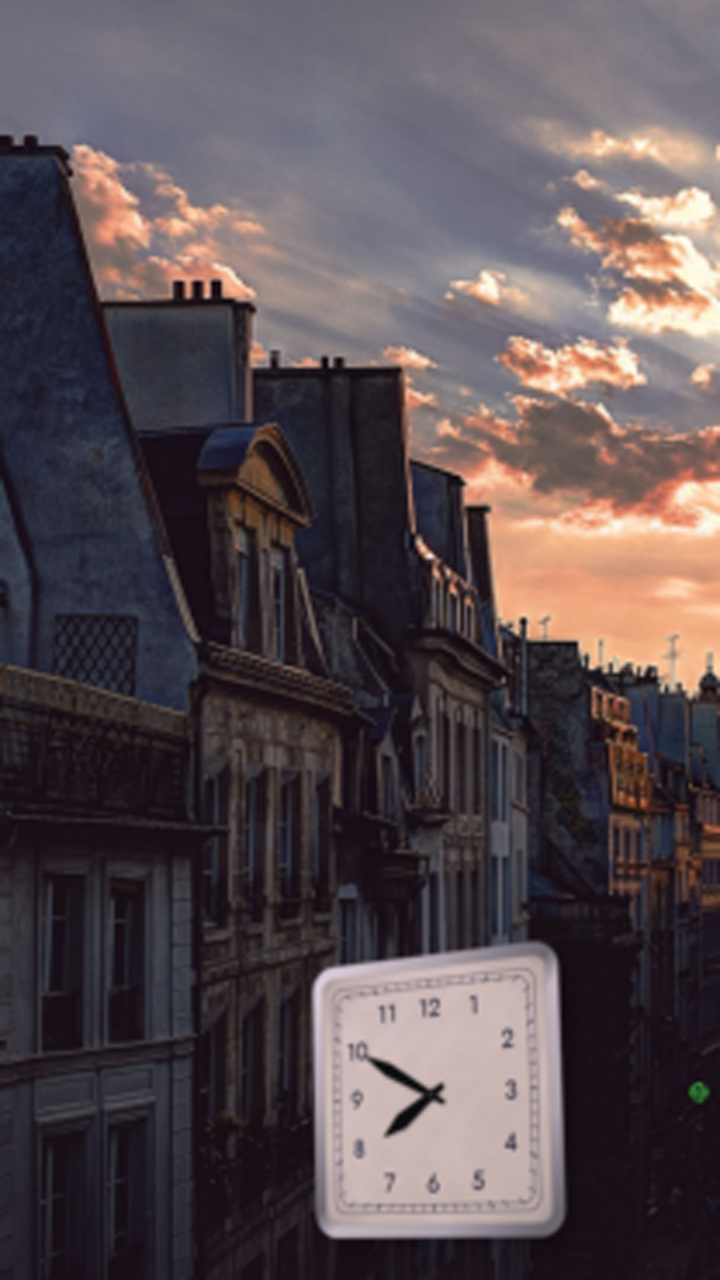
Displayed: **7:50**
